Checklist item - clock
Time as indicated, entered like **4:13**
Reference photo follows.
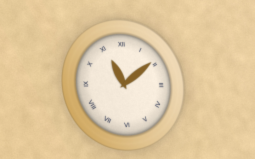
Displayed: **11:09**
